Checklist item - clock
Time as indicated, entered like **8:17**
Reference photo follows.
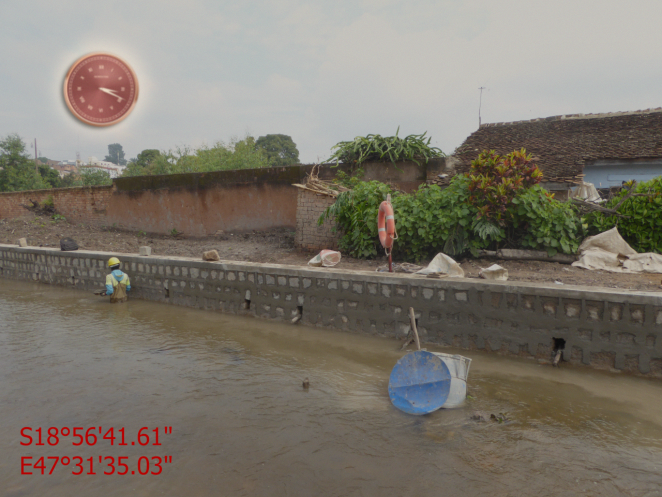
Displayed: **3:19**
